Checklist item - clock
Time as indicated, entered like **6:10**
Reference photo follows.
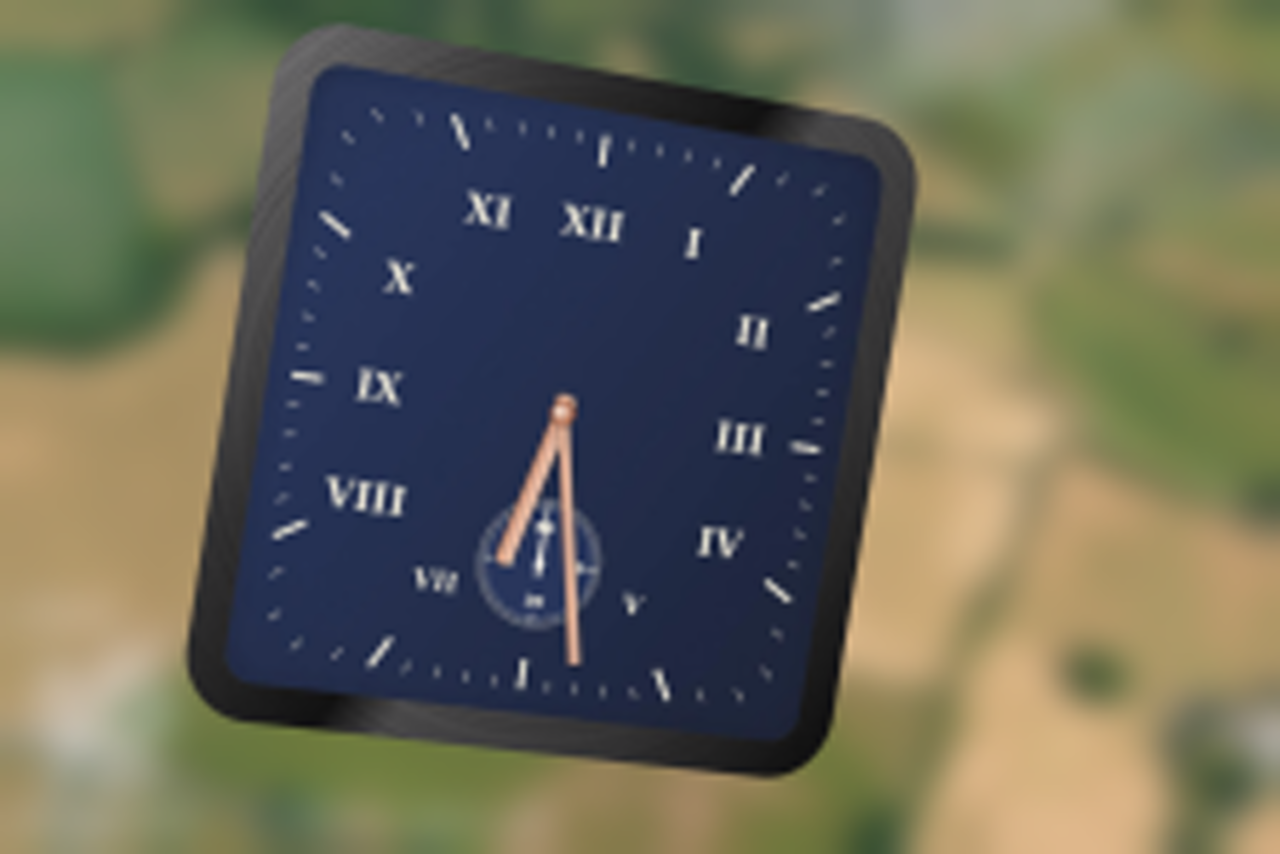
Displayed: **6:28**
